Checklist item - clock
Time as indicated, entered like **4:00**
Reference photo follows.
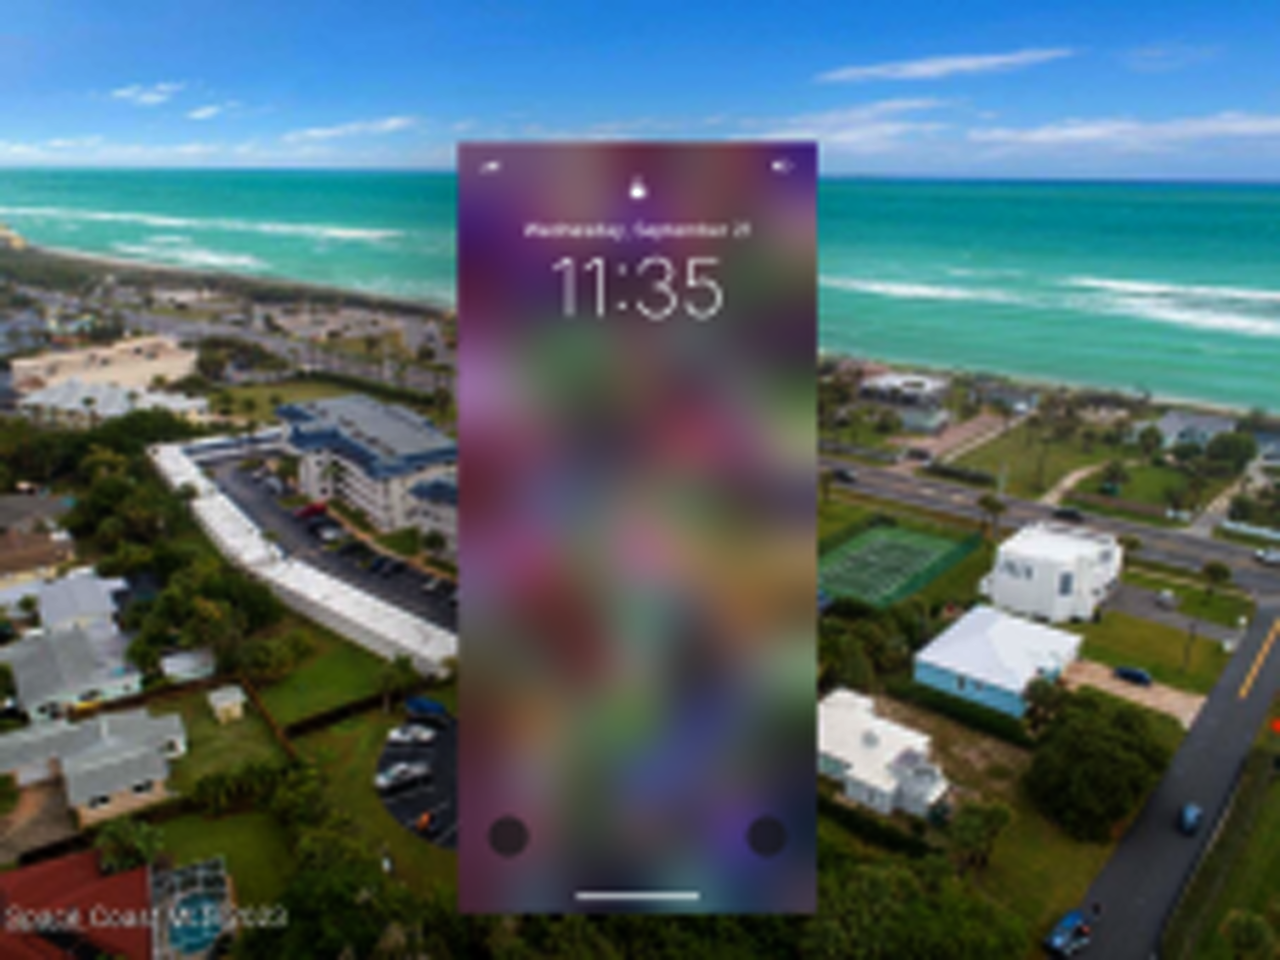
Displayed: **11:35**
